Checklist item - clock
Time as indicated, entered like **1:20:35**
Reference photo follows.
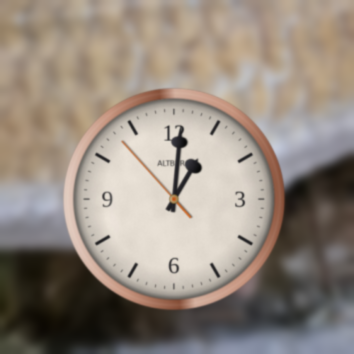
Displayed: **1:00:53**
